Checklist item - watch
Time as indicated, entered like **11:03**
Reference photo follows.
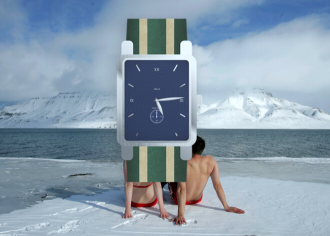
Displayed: **5:14**
